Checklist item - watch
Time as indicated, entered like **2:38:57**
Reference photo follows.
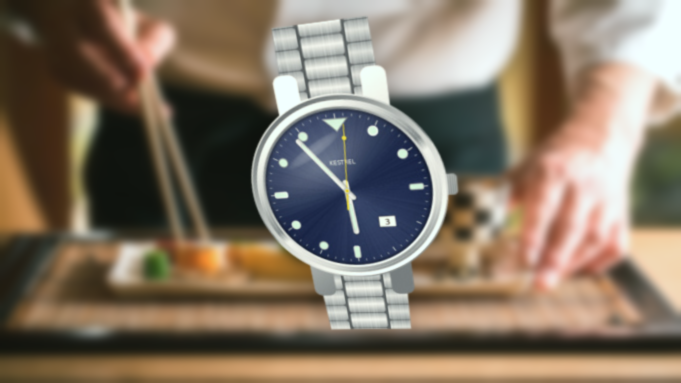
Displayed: **5:54:01**
